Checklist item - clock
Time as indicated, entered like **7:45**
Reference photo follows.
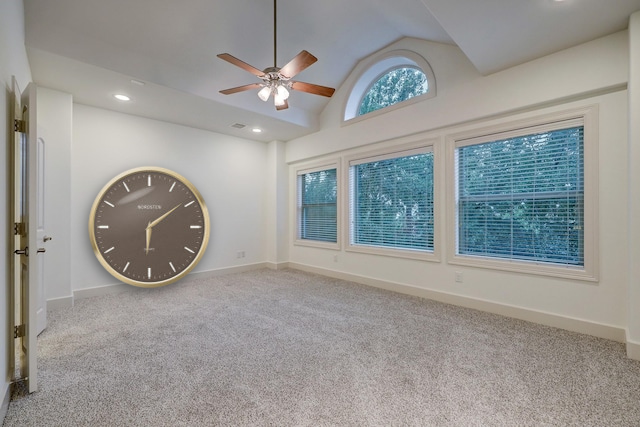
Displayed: **6:09**
